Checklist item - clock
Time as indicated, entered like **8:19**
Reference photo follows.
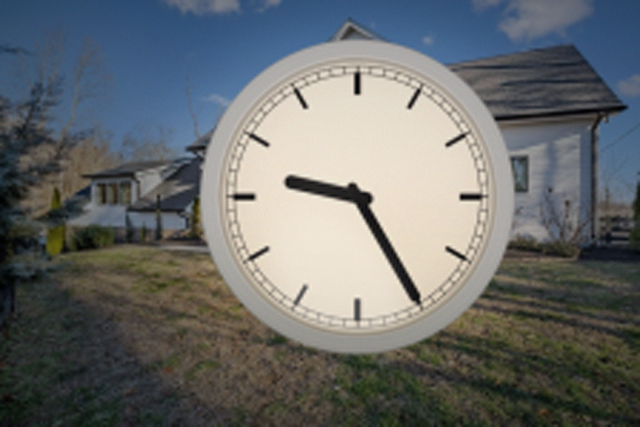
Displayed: **9:25**
